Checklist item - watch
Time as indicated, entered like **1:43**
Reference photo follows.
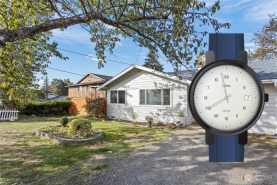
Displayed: **7:58**
